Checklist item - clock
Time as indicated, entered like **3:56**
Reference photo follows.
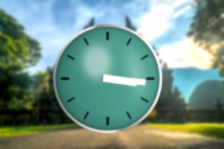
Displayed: **3:16**
